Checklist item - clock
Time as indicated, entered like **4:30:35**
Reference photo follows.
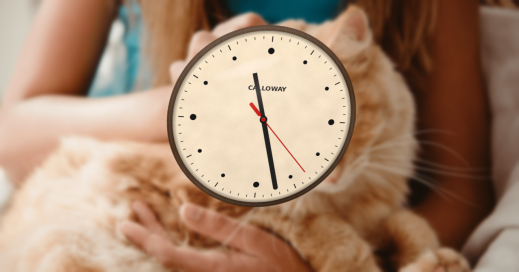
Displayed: **11:27:23**
